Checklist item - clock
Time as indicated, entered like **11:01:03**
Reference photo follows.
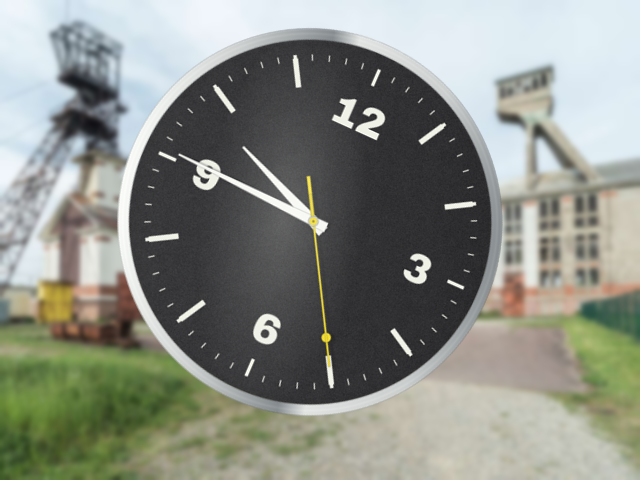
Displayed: **9:45:25**
